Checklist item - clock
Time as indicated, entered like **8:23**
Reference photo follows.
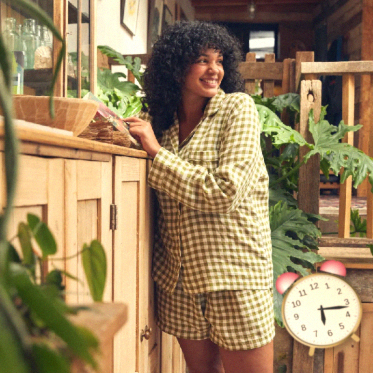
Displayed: **6:17**
